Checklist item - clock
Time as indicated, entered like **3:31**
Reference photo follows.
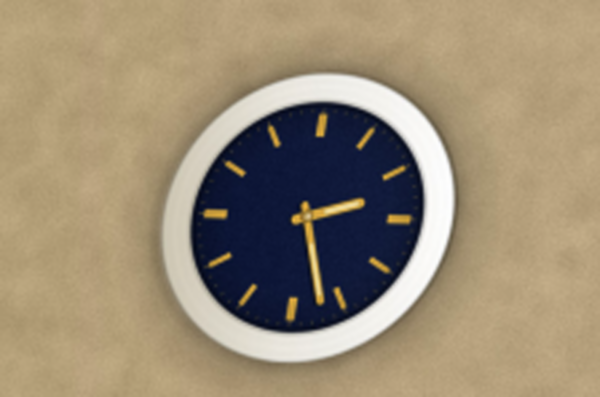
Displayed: **2:27**
